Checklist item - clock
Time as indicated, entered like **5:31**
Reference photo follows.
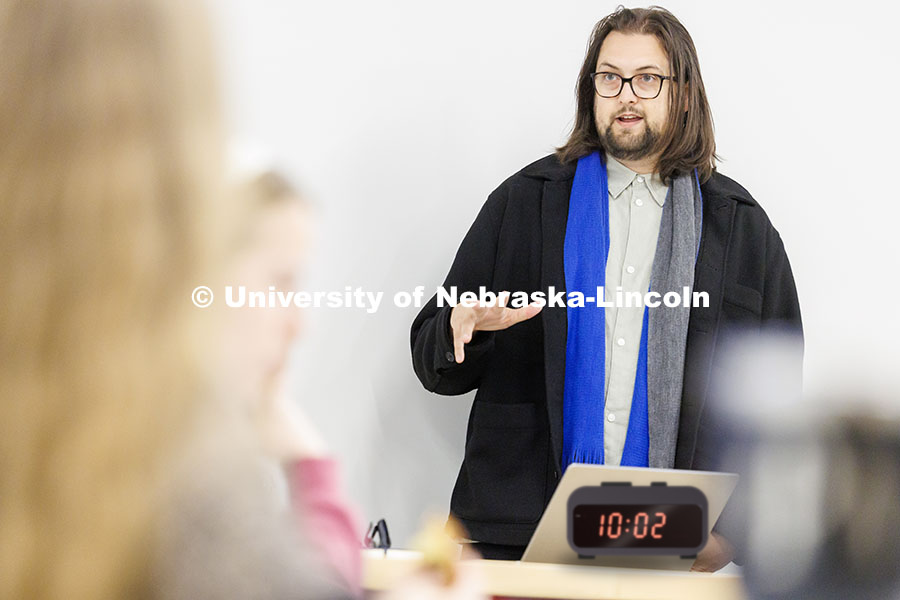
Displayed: **10:02**
